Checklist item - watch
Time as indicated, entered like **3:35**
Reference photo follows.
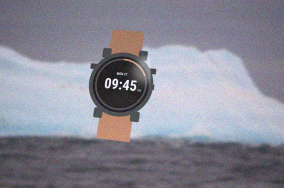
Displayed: **9:45**
